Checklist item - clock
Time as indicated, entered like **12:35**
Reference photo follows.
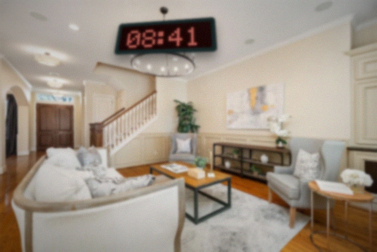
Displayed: **8:41**
